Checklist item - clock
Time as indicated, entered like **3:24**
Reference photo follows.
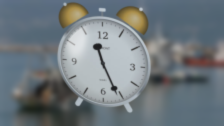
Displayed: **11:26**
